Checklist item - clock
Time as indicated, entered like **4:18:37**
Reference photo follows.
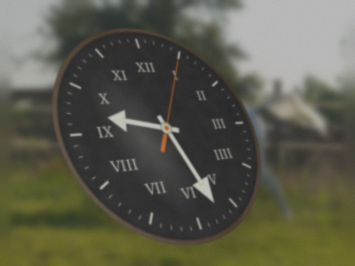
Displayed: **9:27:05**
